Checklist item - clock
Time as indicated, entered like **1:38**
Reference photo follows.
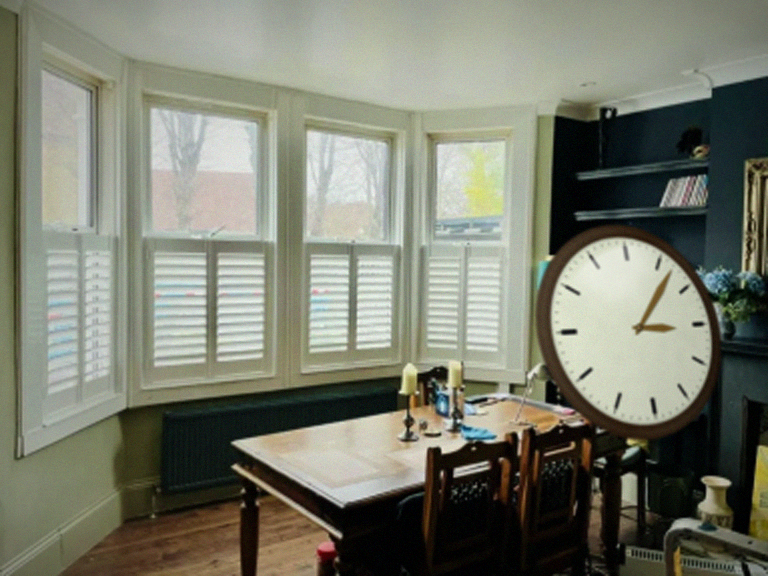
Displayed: **3:07**
